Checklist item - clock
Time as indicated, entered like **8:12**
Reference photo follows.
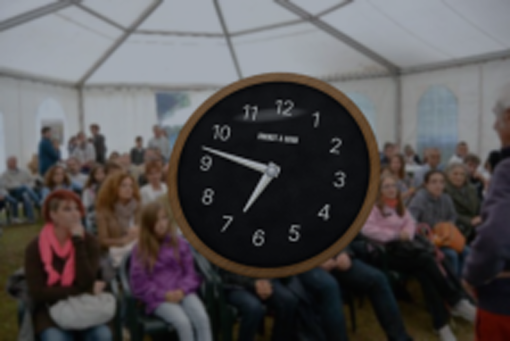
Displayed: **6:47**
